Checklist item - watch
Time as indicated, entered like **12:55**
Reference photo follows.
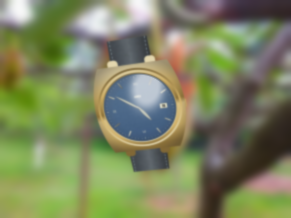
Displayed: **4:51**
